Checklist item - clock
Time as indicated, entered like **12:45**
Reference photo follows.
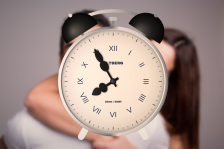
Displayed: **7:55**
